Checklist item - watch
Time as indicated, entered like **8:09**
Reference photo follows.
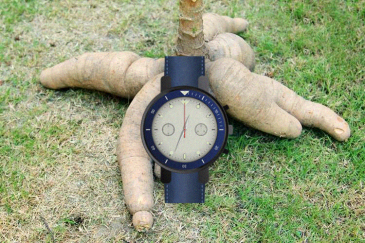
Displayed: **12:34**
